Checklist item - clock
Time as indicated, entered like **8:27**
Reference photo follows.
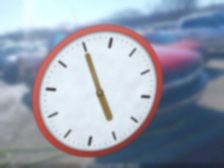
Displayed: **4:55**
